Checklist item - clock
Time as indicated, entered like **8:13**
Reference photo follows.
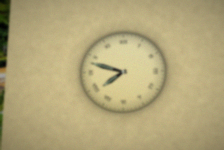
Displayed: **7:48**
